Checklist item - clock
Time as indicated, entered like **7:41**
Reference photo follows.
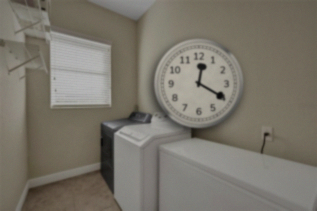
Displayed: **12:20**
